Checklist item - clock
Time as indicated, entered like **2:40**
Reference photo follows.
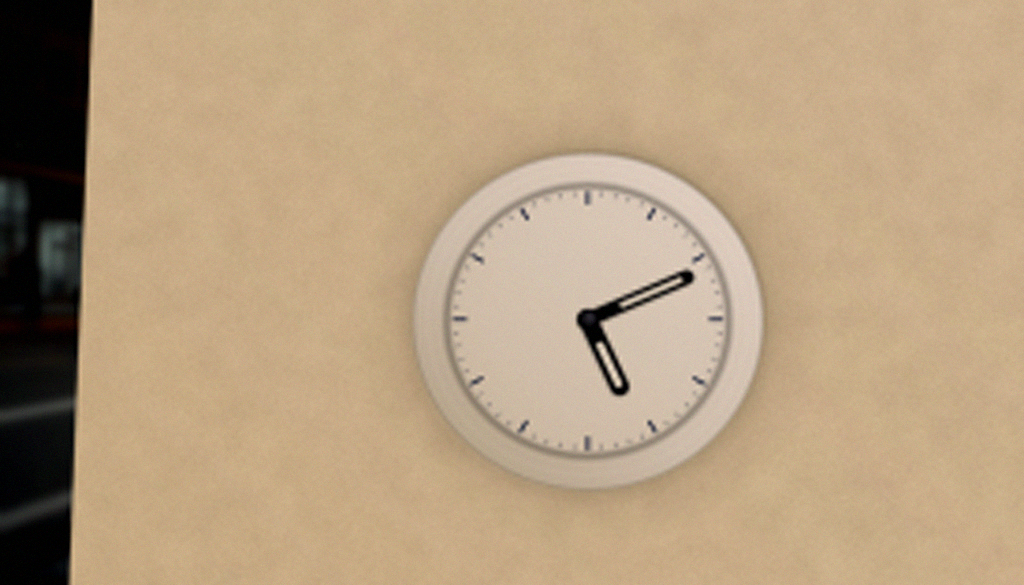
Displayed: **5:11**
